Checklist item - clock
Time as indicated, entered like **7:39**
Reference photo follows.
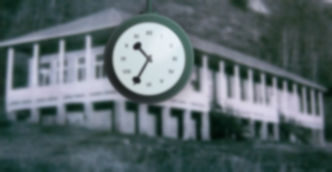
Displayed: **10:35**
